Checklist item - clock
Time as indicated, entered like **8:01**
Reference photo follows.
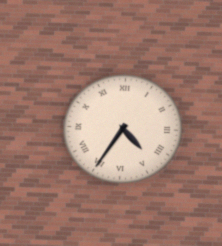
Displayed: **4:35**
